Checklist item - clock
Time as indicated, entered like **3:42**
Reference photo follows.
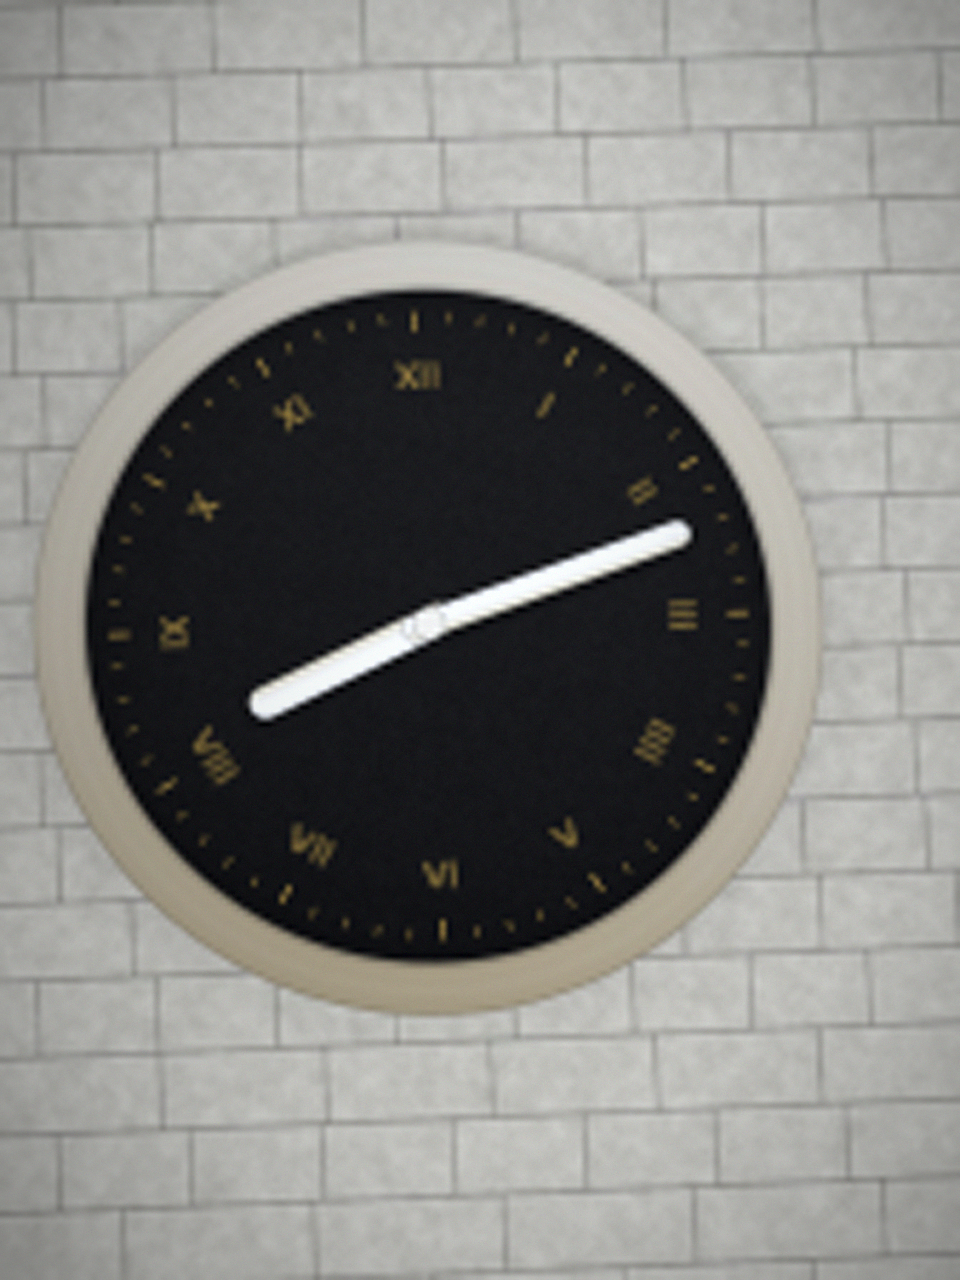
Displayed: **8:12**
